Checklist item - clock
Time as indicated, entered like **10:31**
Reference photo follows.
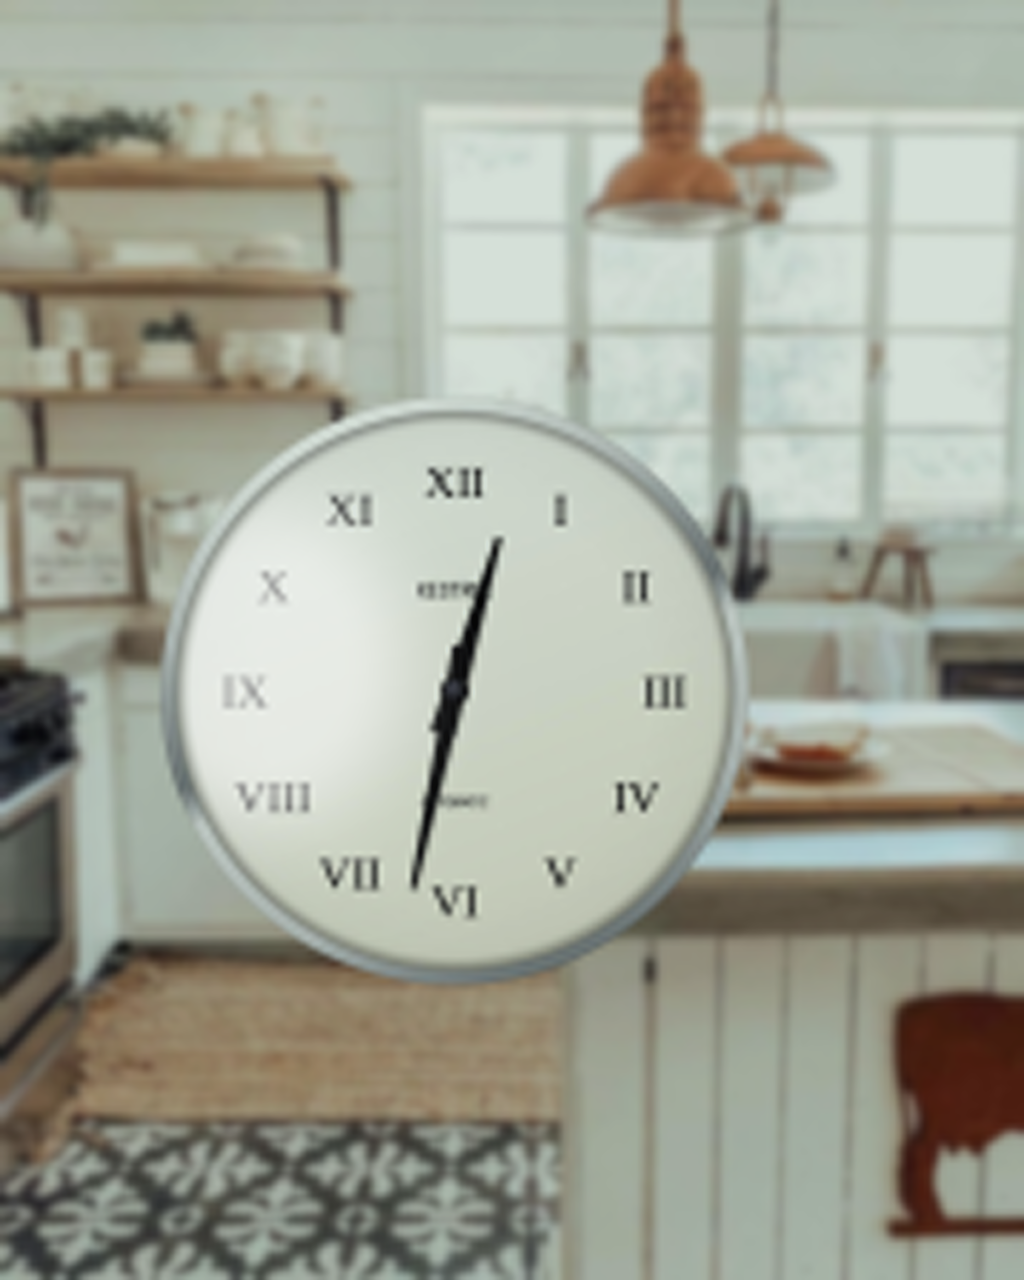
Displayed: **12:32**
